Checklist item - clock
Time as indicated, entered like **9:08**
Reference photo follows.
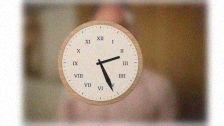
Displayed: **2:26**
